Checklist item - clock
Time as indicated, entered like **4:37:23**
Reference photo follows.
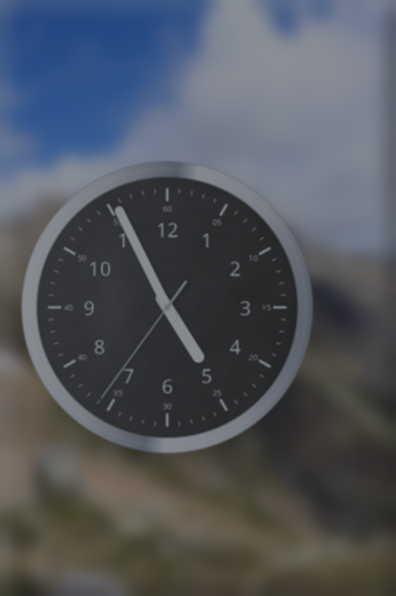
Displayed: **4:55:36**
